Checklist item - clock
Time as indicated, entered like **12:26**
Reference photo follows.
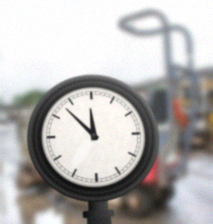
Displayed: **11:53**
